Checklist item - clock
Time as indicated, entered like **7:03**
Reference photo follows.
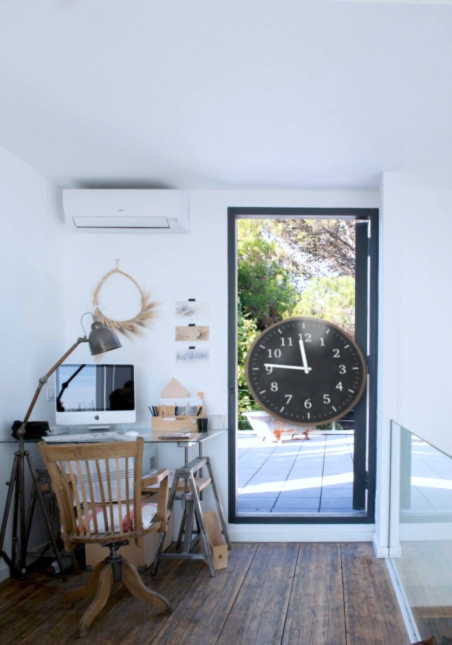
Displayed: **11:46**
